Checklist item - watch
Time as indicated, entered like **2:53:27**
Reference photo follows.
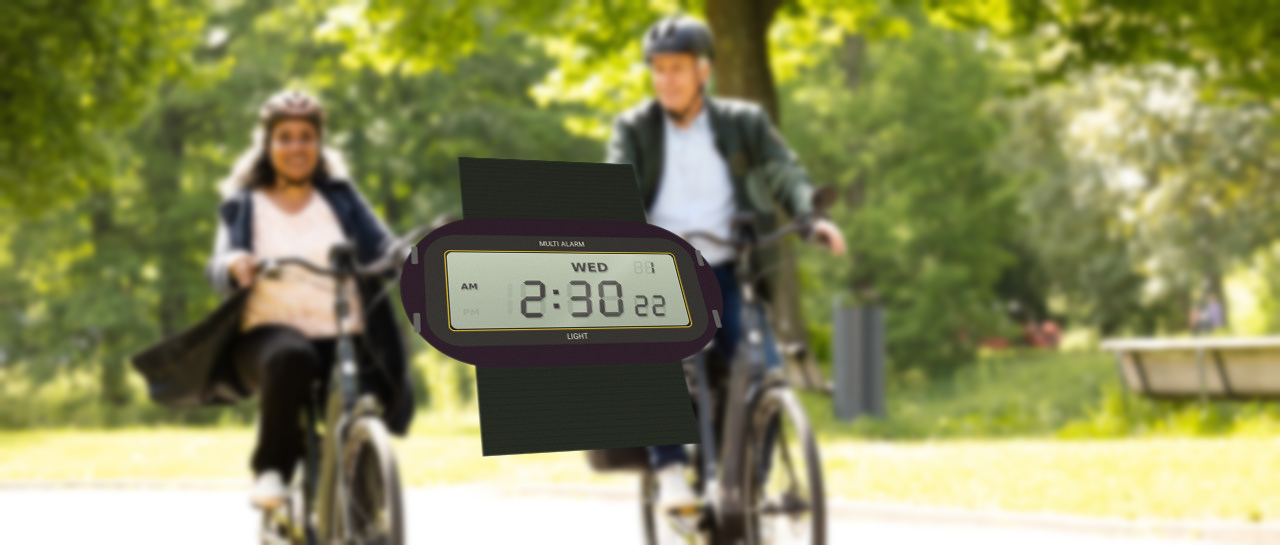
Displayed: **2:30:22**
